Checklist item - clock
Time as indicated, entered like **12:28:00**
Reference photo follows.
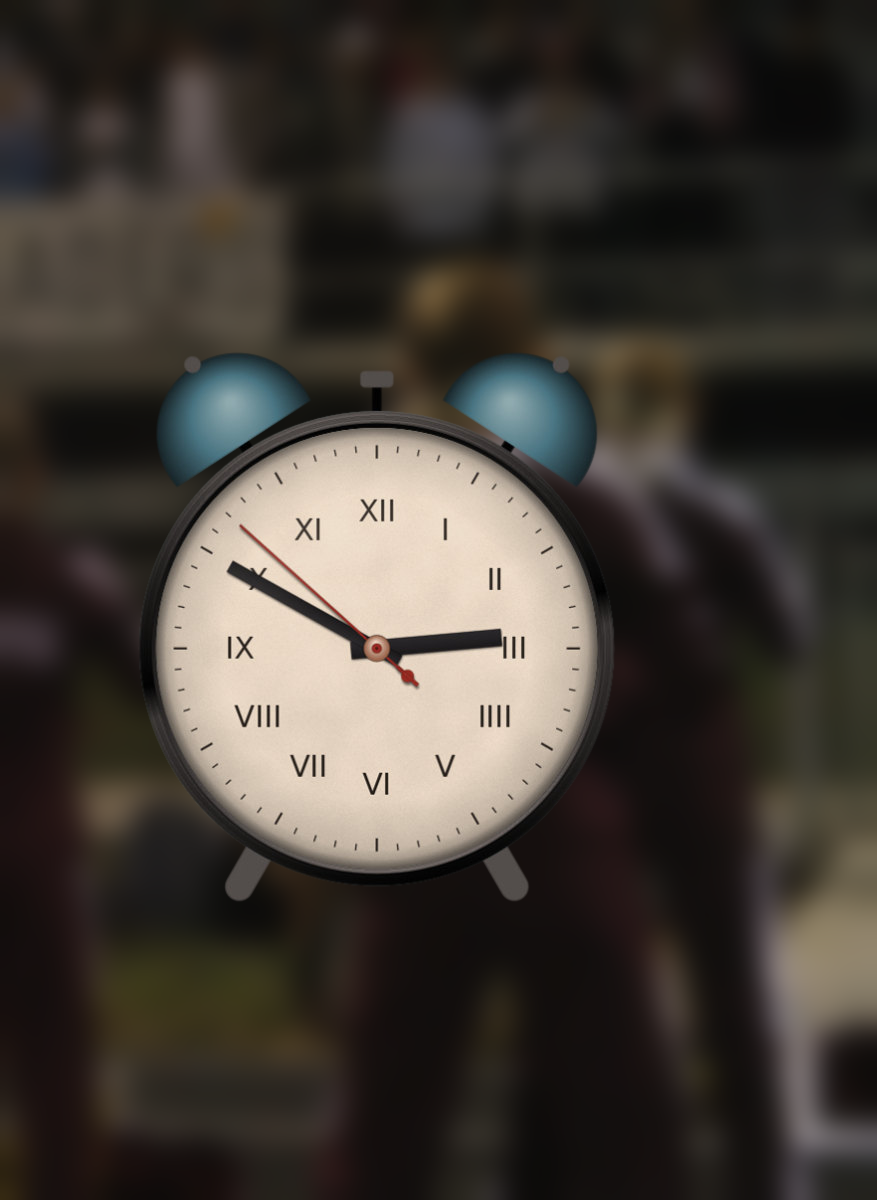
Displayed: **2:49:52**
